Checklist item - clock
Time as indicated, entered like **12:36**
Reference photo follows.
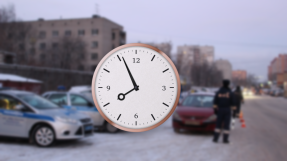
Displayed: **7:56**
